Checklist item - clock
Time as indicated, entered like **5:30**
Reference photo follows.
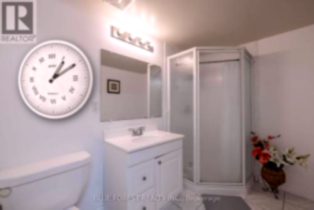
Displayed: **1:10**
